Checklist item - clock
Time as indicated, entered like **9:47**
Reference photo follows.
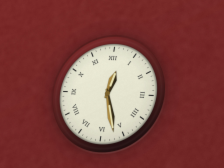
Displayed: **12:27**
